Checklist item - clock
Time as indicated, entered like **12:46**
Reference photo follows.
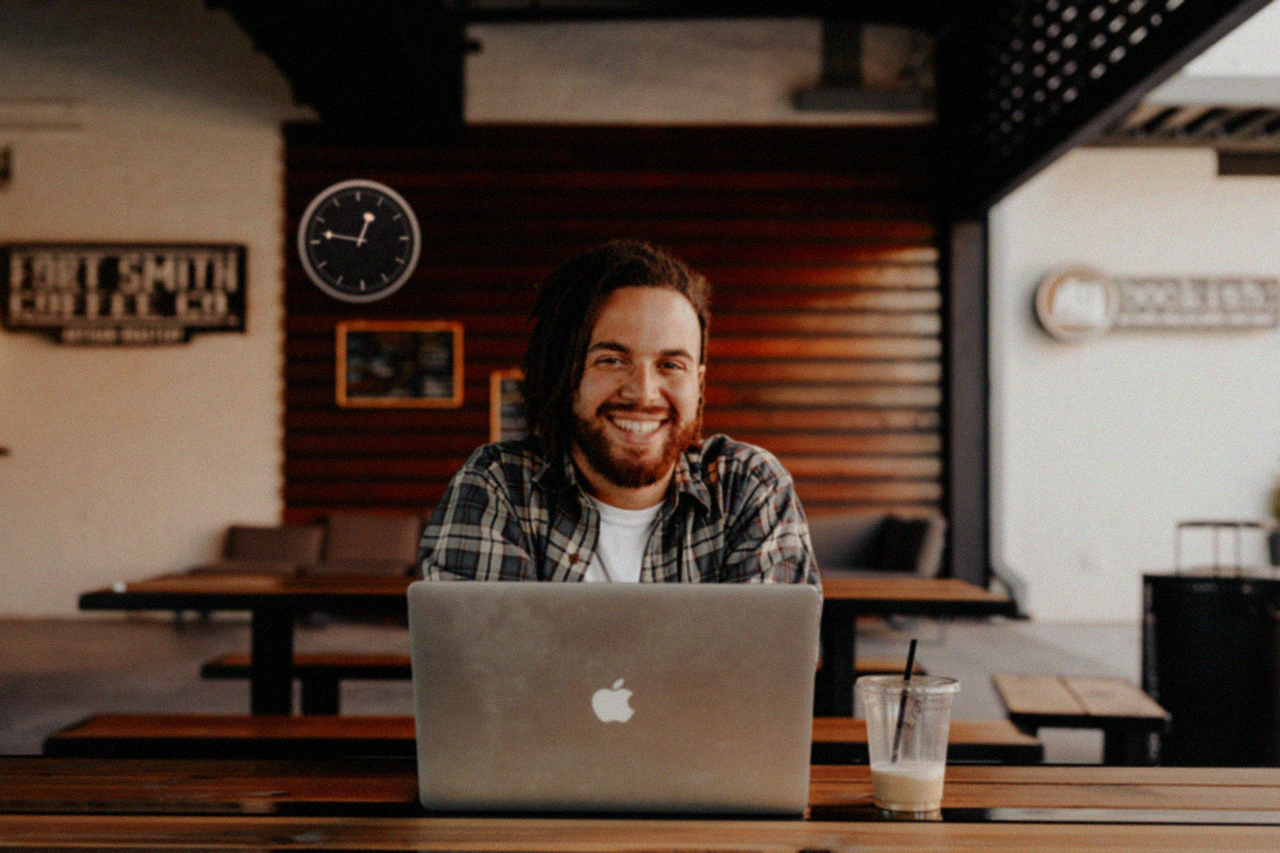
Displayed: **12:47**
